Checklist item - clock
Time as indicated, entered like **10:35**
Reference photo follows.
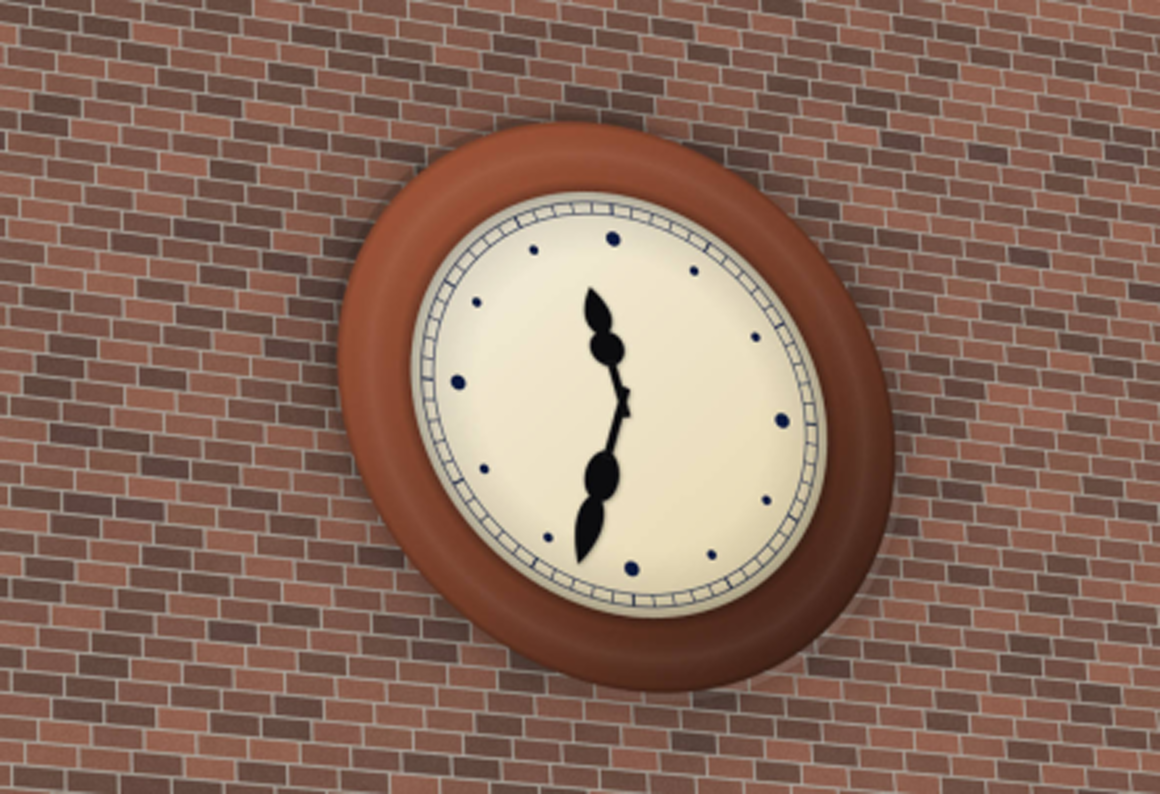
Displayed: **11:33**
